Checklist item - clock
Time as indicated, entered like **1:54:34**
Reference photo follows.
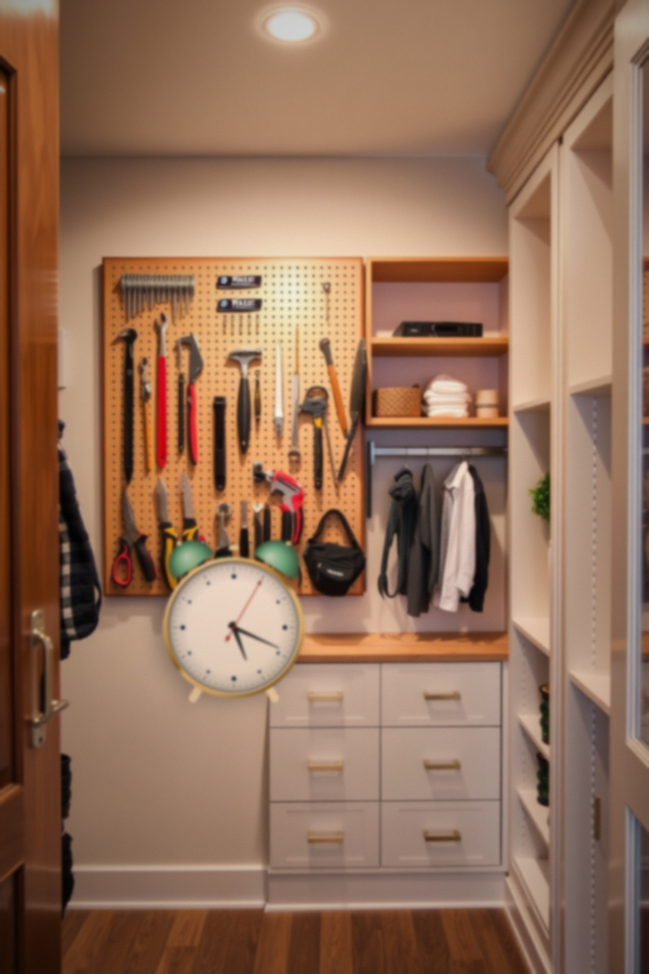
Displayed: **5:19:05**
